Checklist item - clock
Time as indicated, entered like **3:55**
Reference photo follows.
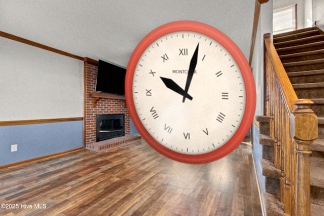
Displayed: **10:03**
